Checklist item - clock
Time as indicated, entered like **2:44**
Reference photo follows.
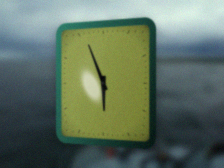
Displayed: **5:56**
